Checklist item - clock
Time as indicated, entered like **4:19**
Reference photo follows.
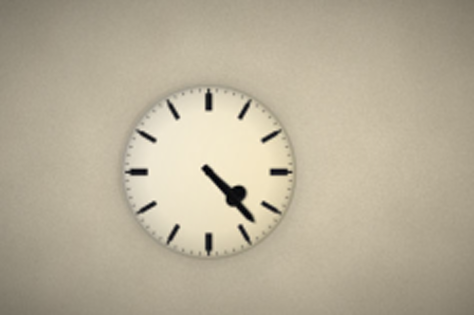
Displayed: **4:23**
